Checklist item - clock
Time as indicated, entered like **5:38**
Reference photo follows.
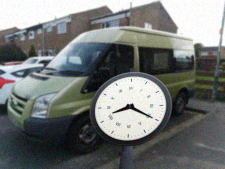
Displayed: **8:20**
